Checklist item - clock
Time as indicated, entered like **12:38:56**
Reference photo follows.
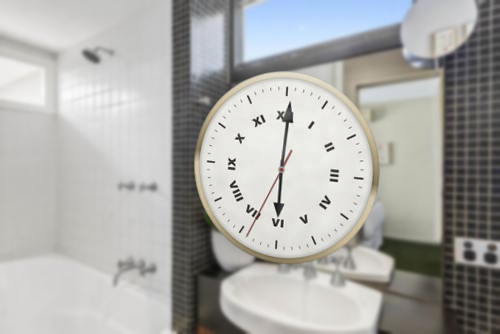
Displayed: **6:00:34**
